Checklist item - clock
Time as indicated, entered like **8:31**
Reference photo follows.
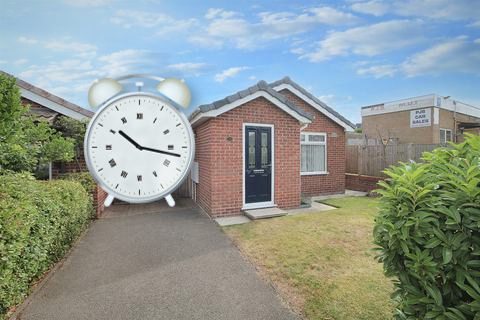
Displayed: **10:17**
